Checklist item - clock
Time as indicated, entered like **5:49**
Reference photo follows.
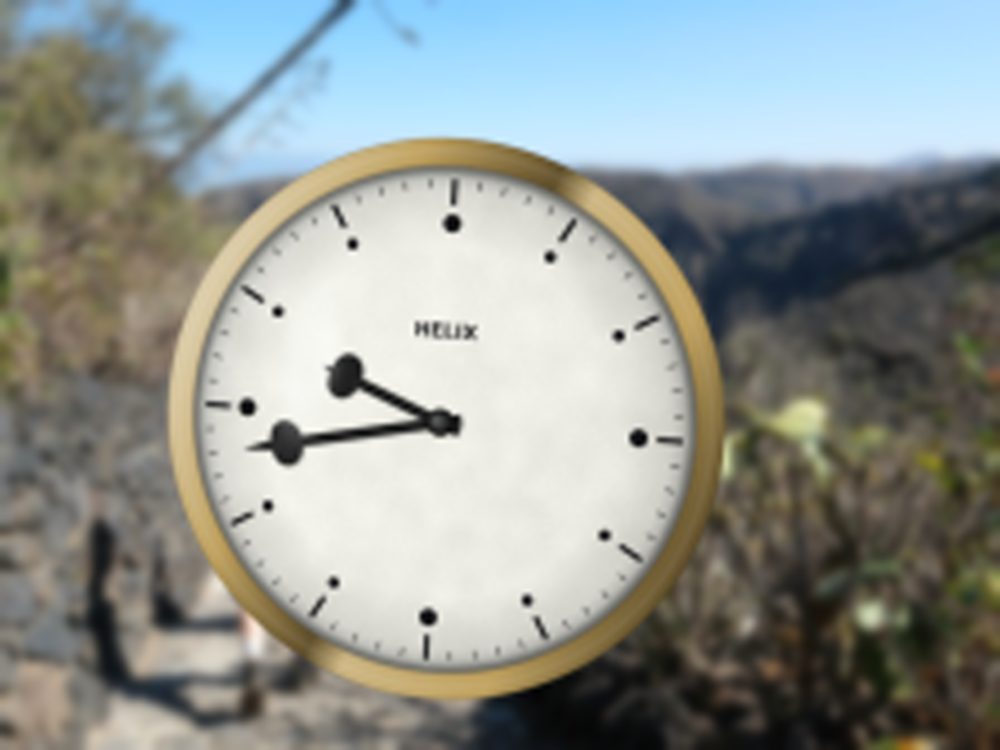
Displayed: **9:43**
